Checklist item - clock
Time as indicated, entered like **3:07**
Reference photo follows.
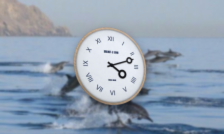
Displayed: **4:12**
